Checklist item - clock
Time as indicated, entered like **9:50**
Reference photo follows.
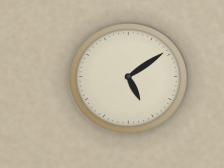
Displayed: **5:09**
